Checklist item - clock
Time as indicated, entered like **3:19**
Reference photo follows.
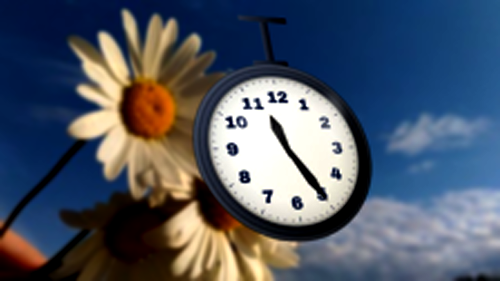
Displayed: **11:25**
